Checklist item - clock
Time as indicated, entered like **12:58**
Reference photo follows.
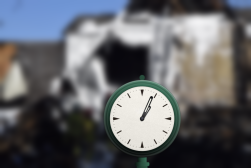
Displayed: **1:04**
